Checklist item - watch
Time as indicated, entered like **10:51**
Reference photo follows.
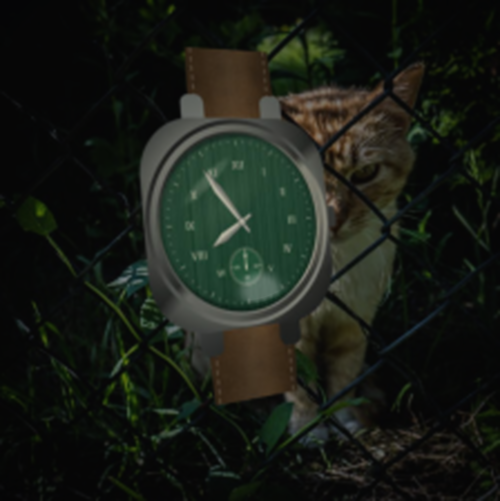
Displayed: **7:54**
